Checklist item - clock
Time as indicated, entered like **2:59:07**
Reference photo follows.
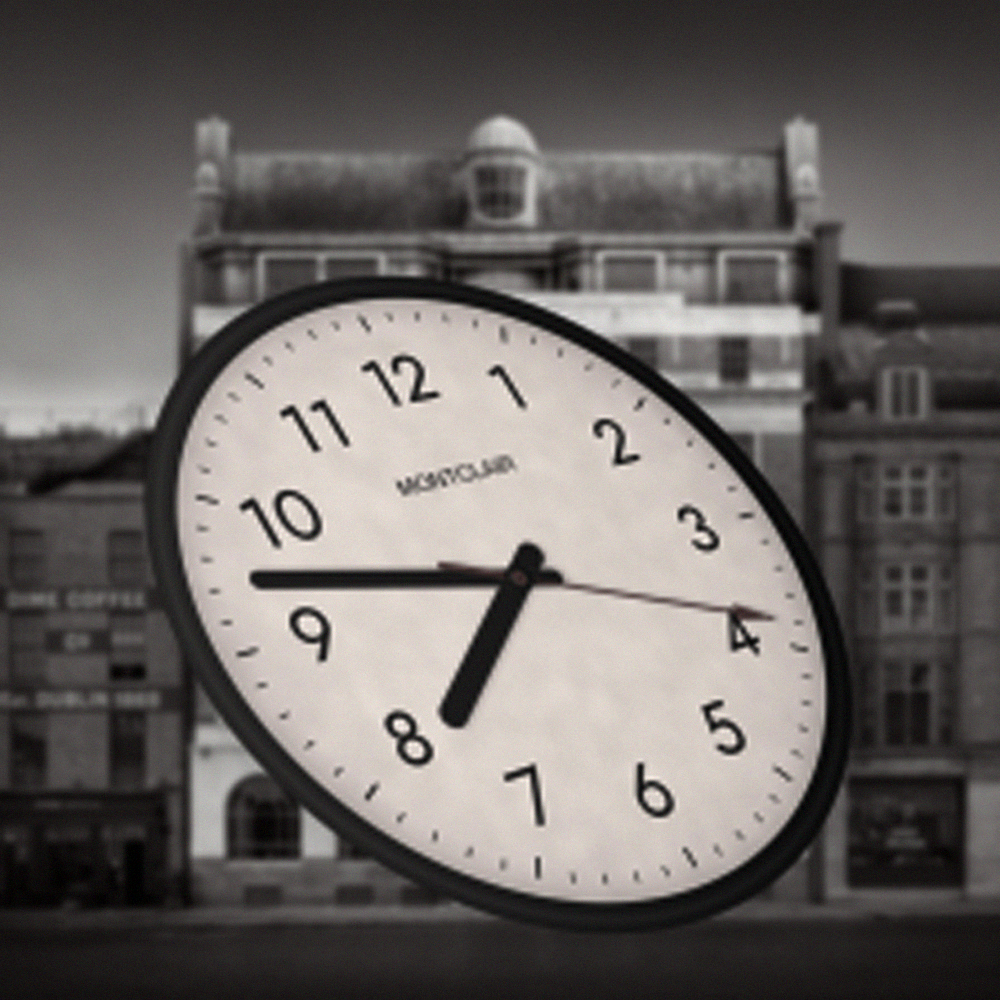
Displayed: **7:47:19**
